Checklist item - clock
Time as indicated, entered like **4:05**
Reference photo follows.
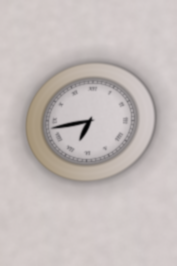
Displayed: **6:43**
